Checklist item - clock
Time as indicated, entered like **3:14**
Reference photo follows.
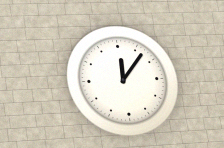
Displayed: **12:07**
